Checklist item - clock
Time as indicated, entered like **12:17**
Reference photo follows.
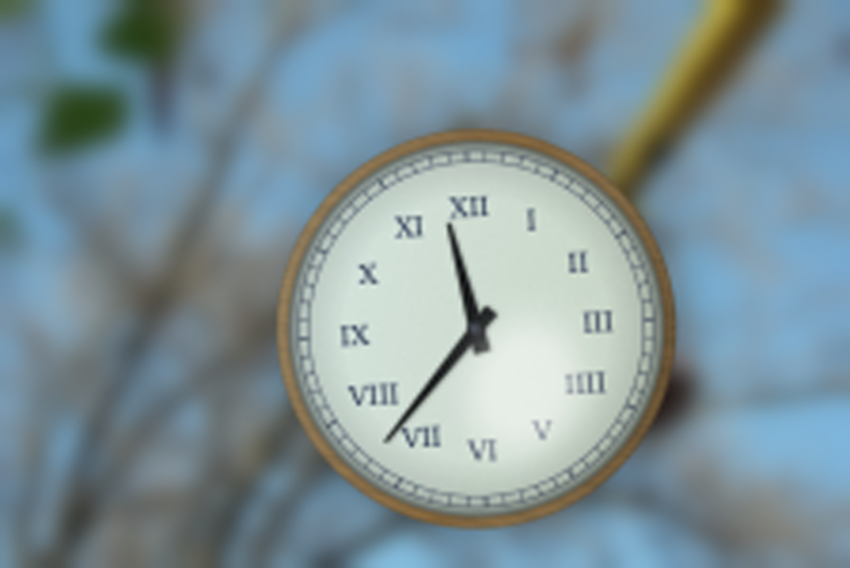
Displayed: **11:37**
